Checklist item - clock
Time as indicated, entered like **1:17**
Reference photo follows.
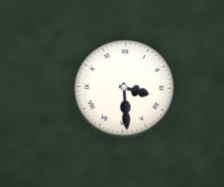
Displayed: **3:29**
